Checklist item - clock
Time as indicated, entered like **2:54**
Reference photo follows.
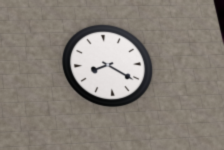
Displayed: **8:21**
